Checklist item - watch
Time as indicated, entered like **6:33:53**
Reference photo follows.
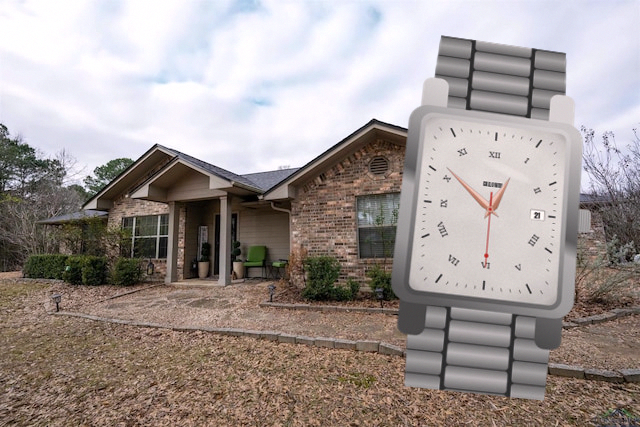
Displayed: **12:51:30**
